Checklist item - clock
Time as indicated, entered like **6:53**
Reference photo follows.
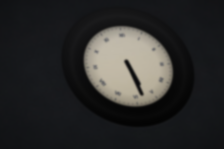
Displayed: **5:28**
